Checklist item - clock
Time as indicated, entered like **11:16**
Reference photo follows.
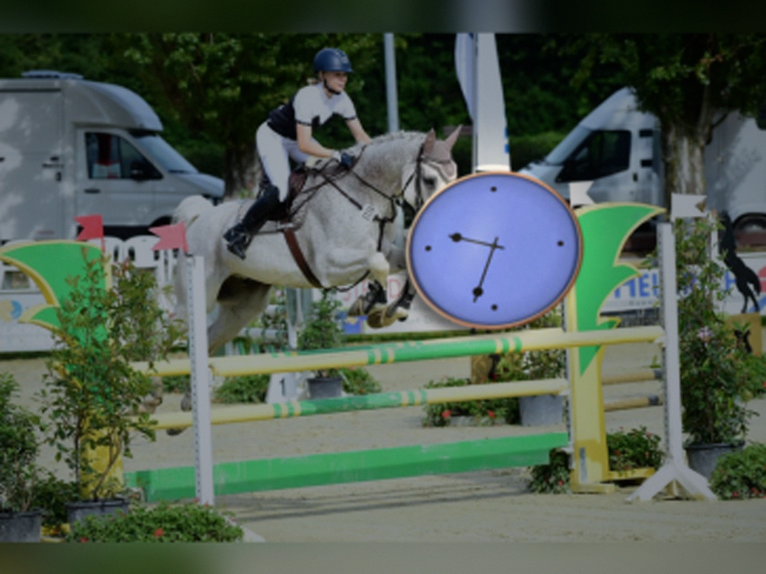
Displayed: **9:33**
